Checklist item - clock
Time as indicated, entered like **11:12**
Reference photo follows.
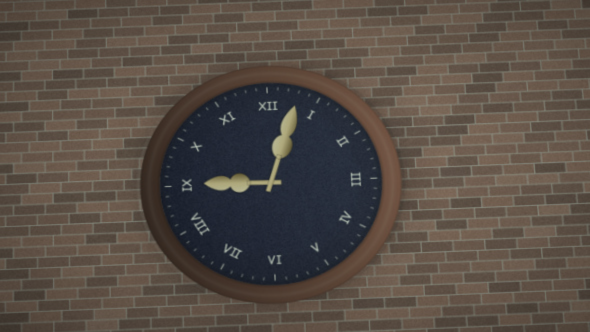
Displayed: **9:03**
